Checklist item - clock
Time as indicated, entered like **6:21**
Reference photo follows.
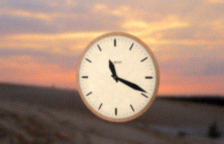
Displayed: **11:19**
